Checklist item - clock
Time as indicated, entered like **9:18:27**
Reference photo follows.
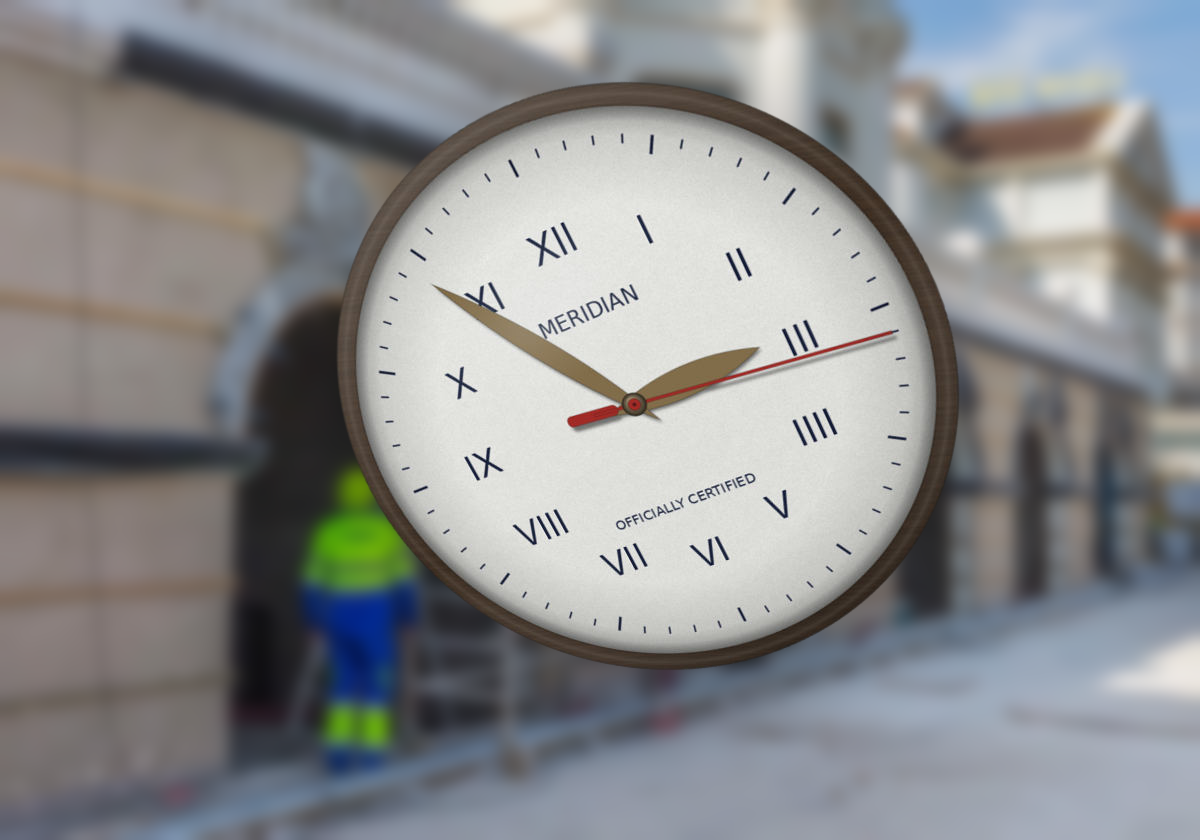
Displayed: **2:54:16**
